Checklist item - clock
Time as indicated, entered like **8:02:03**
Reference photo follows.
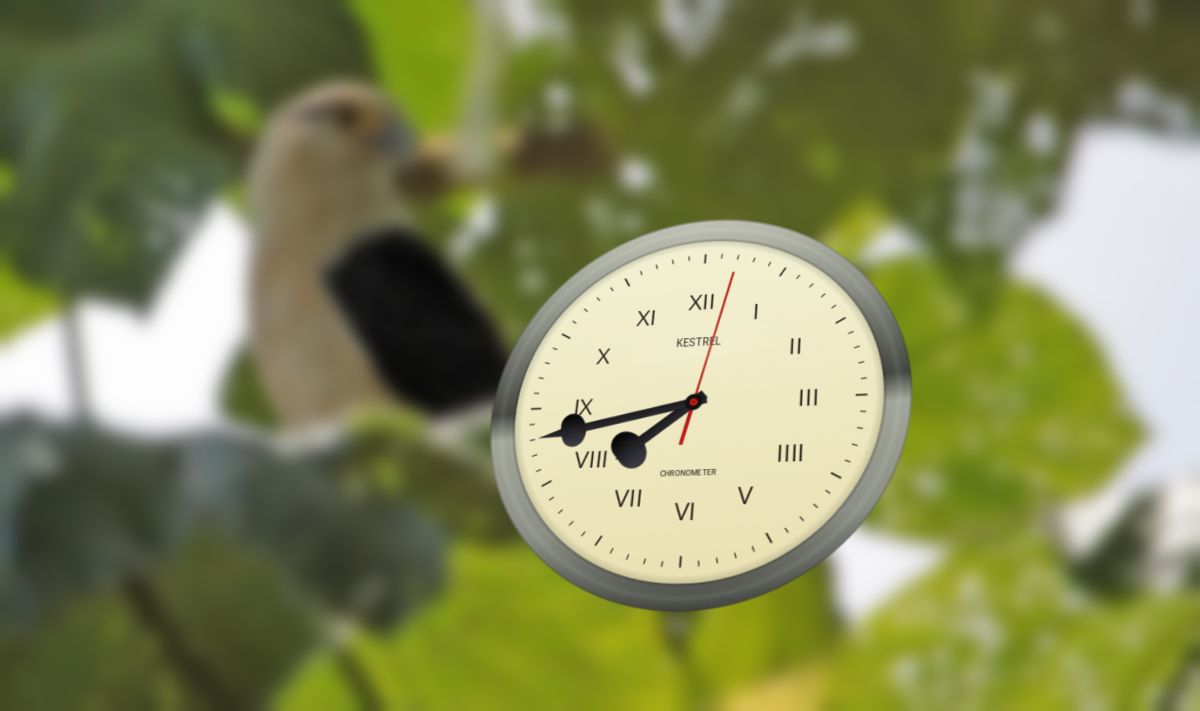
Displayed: **7:43:02**
